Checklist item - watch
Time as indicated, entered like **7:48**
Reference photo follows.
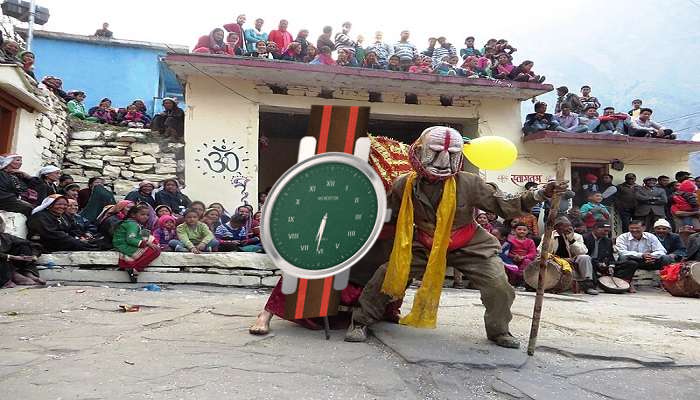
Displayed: **6:31**
